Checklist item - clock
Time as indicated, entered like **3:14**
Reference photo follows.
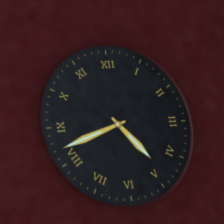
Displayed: **4:42**
